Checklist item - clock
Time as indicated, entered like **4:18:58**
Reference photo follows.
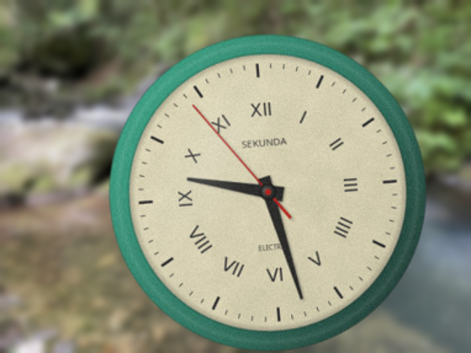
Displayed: **9:27:54**
